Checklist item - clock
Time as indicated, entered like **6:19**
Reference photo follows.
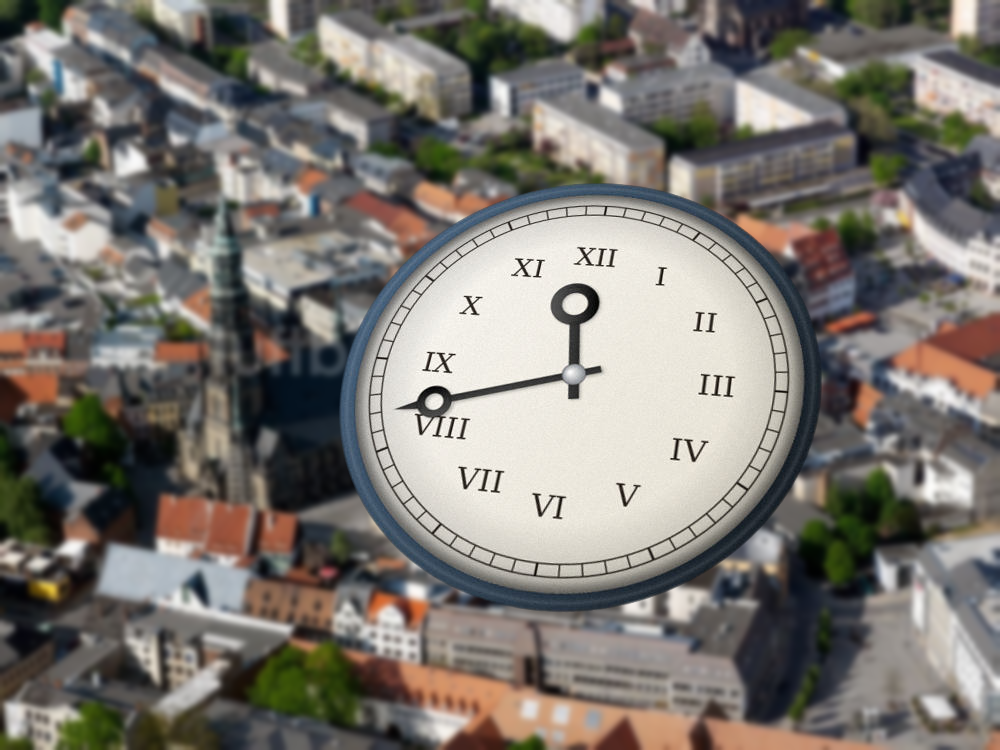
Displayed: **11:42**
